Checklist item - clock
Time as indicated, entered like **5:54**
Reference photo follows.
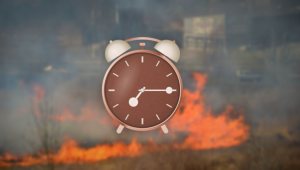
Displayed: **7:15**
